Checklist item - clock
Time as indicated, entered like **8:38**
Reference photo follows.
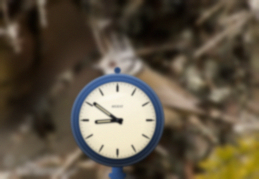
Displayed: **8:51**
